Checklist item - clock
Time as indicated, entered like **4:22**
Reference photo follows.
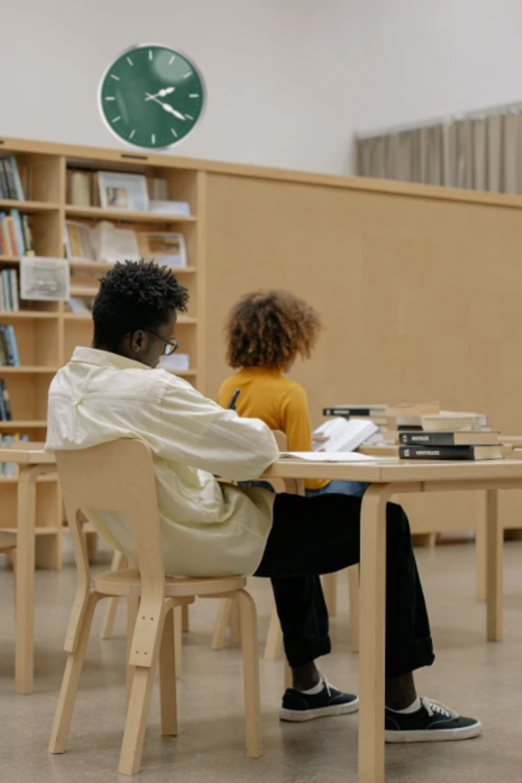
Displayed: **2:21**
